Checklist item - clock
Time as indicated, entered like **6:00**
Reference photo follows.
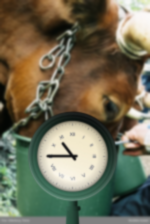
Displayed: **10:45**
